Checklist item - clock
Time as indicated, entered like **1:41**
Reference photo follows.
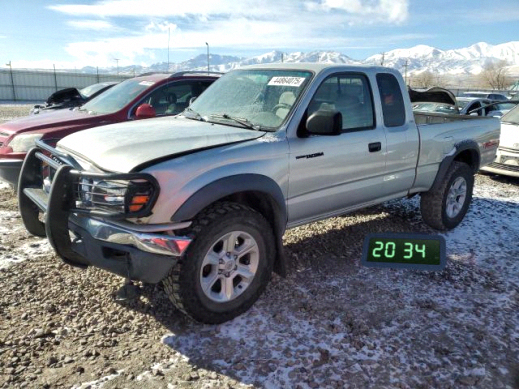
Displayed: **20:34**
